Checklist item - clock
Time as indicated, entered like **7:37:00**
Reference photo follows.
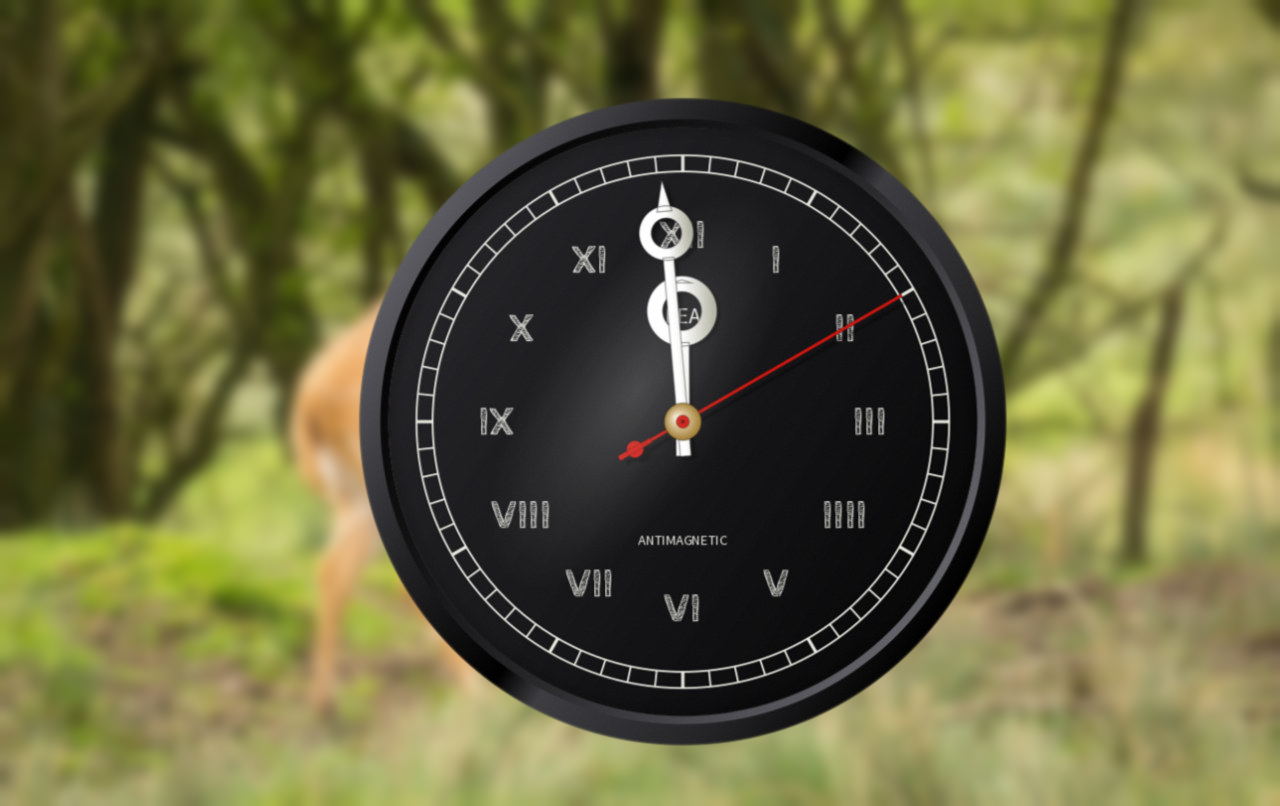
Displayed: **11:59:10**
